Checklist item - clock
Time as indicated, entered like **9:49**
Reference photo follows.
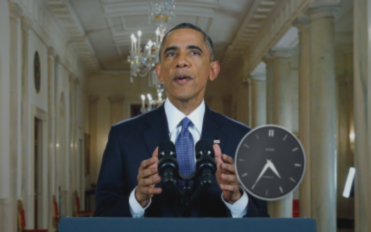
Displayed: **4:35**
